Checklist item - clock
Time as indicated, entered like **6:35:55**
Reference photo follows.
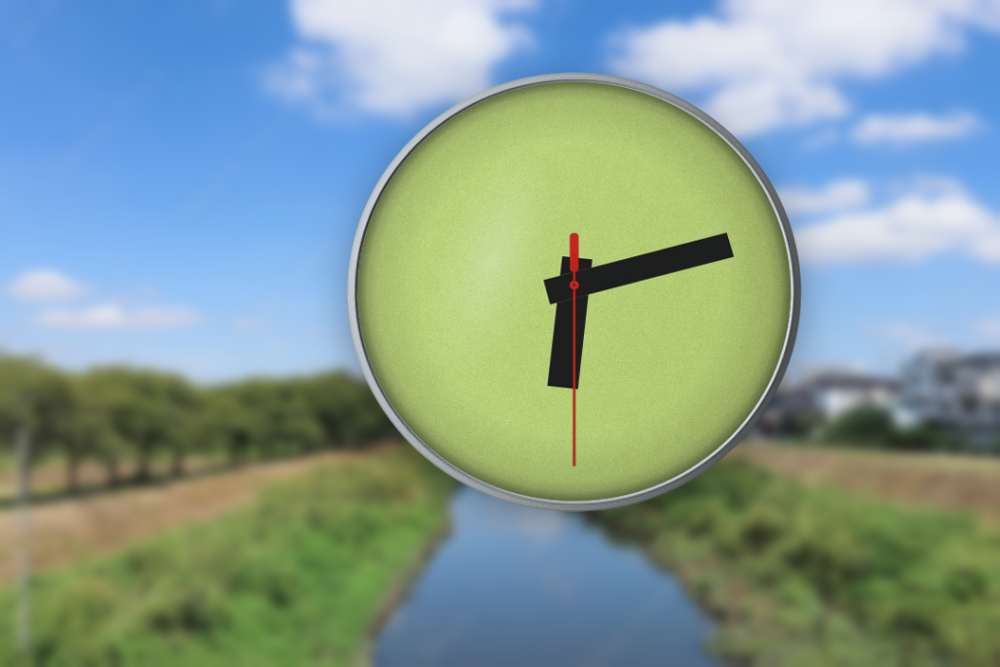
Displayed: **6:12:30**
